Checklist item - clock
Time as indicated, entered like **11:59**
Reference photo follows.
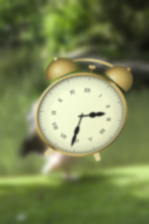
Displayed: **2:31**
